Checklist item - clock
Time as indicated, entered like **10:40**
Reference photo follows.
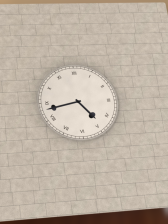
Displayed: **4:43**
